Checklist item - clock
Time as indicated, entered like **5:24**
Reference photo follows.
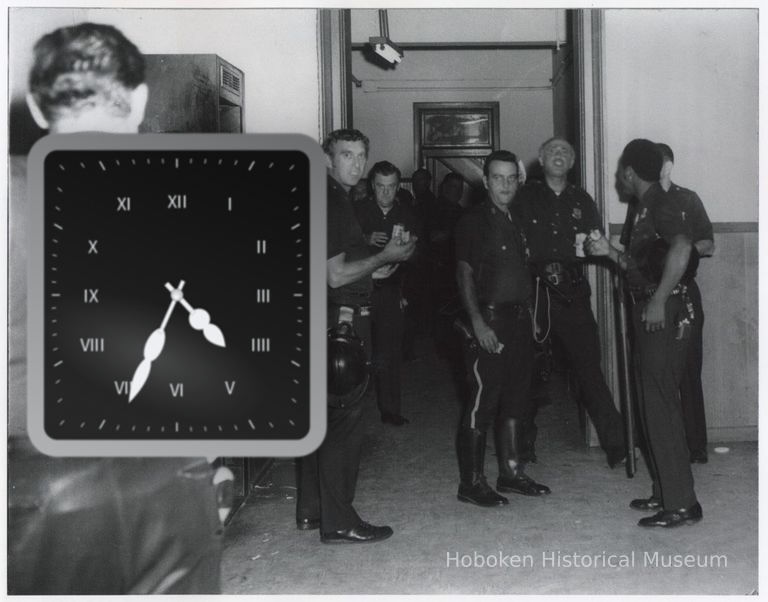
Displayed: **4:34**
